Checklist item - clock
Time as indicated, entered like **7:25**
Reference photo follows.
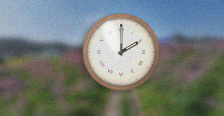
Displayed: **2:00**
